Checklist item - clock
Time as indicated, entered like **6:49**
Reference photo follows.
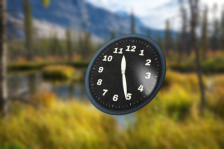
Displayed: **11:26**
